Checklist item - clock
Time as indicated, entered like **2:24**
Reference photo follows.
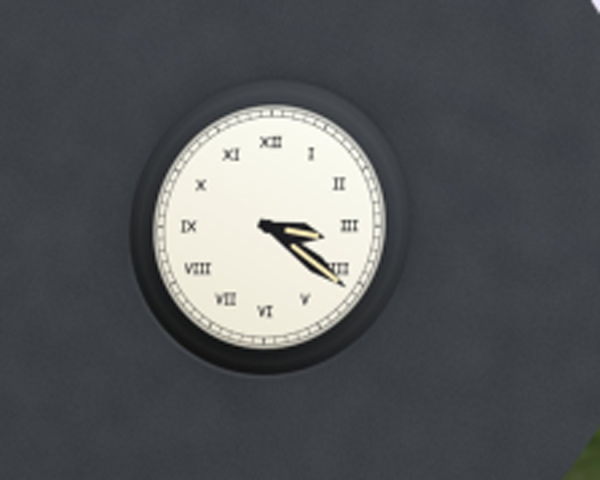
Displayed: **3:21**
